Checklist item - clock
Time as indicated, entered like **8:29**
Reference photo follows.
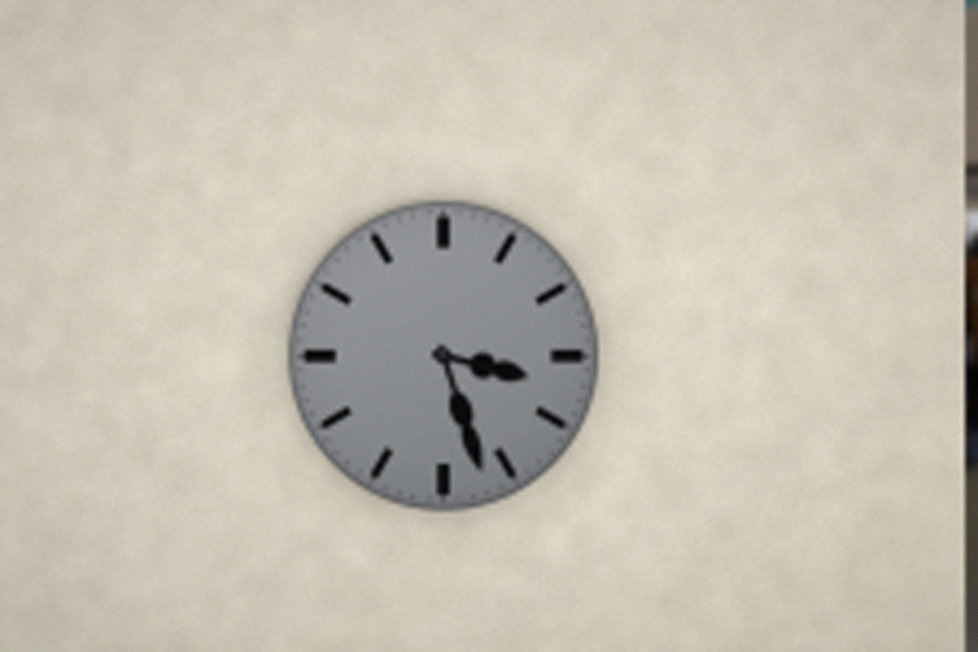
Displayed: **3:27**
